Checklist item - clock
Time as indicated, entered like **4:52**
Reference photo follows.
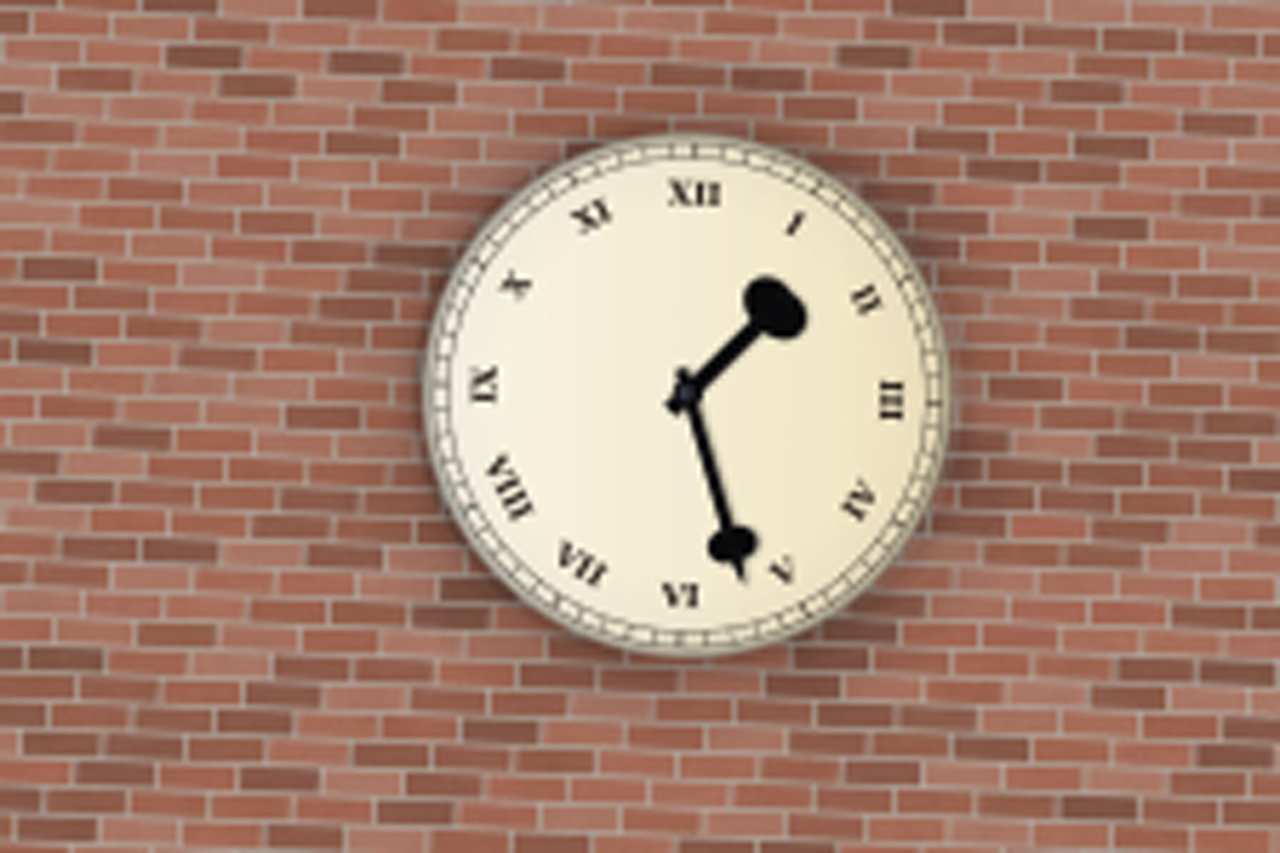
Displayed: **1:27**
